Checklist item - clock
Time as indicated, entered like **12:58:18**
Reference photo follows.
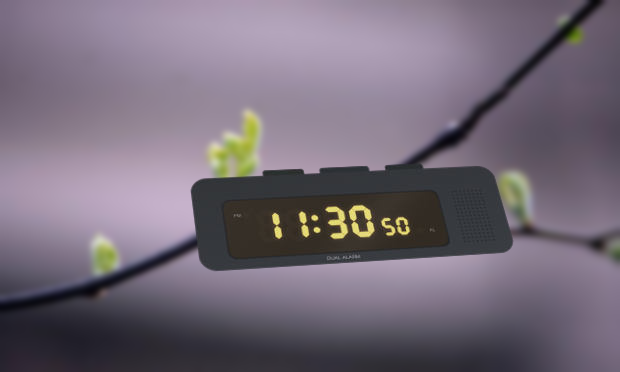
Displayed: **11:30:50**
